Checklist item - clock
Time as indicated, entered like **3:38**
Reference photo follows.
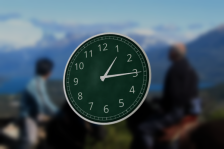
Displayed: **1:15**
